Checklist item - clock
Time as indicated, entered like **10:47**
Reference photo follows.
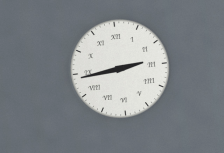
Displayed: **2:44**
